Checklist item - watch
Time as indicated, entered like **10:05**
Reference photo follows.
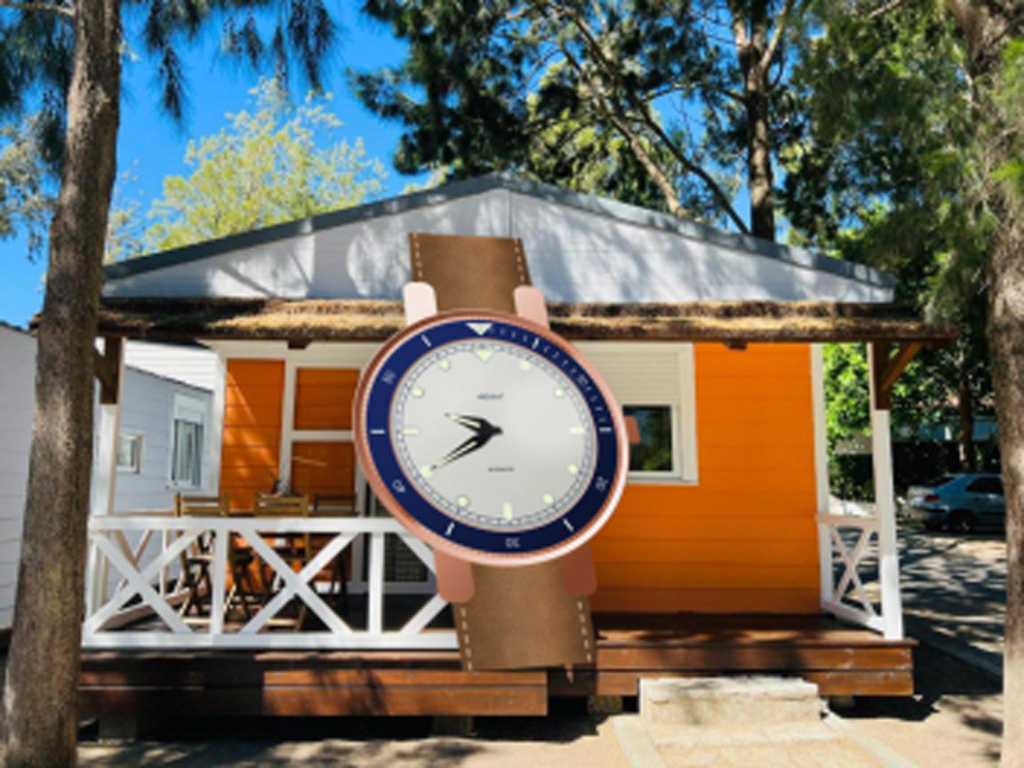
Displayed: **9:40**
